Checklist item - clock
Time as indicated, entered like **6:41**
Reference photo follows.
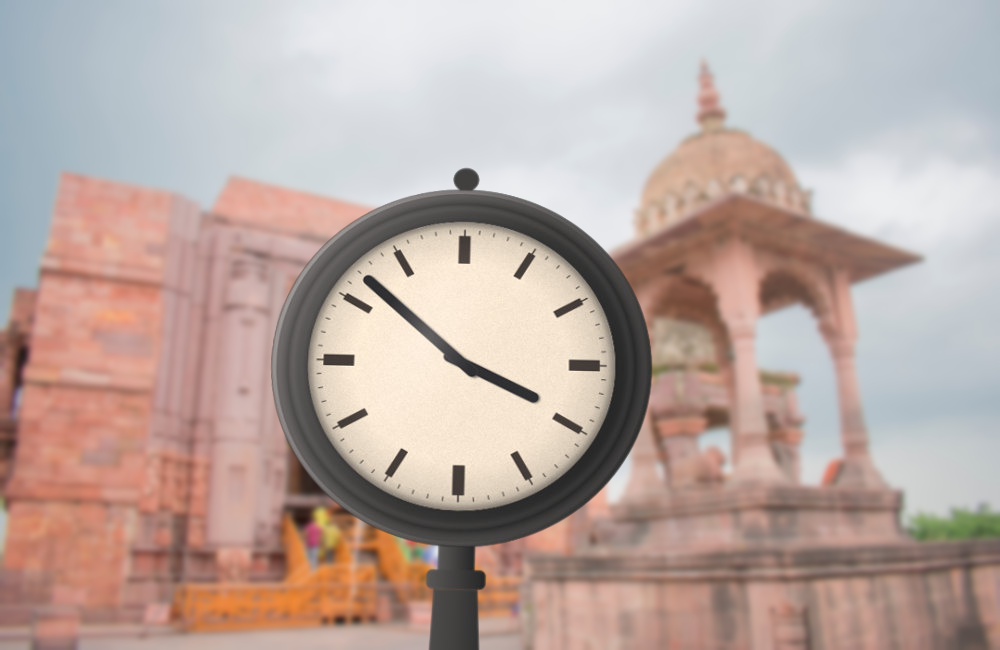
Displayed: **3:52**
